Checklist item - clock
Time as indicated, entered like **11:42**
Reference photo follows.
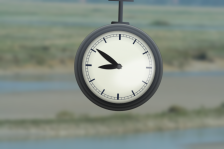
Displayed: **8:51**
